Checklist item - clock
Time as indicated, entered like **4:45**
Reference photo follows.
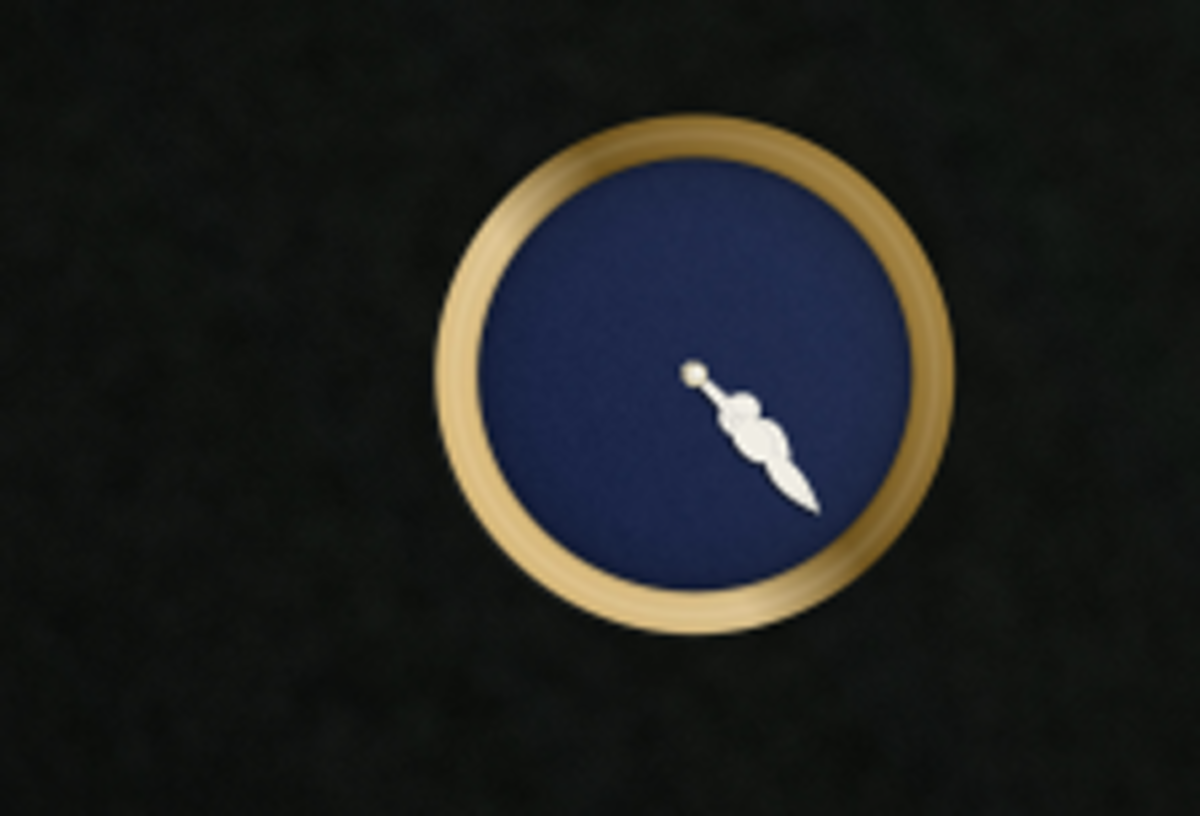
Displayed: **4:23**
